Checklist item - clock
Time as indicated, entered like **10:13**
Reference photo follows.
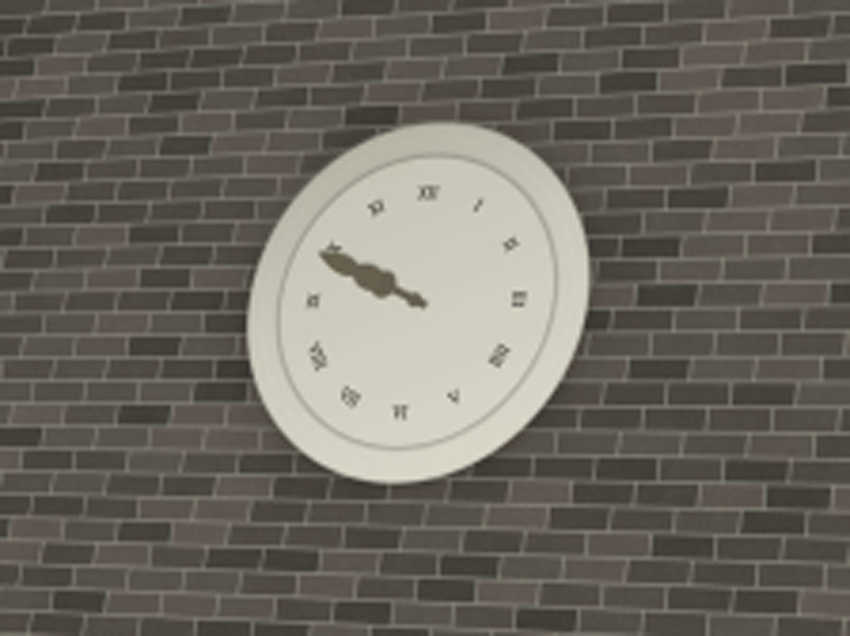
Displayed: **9:49**
